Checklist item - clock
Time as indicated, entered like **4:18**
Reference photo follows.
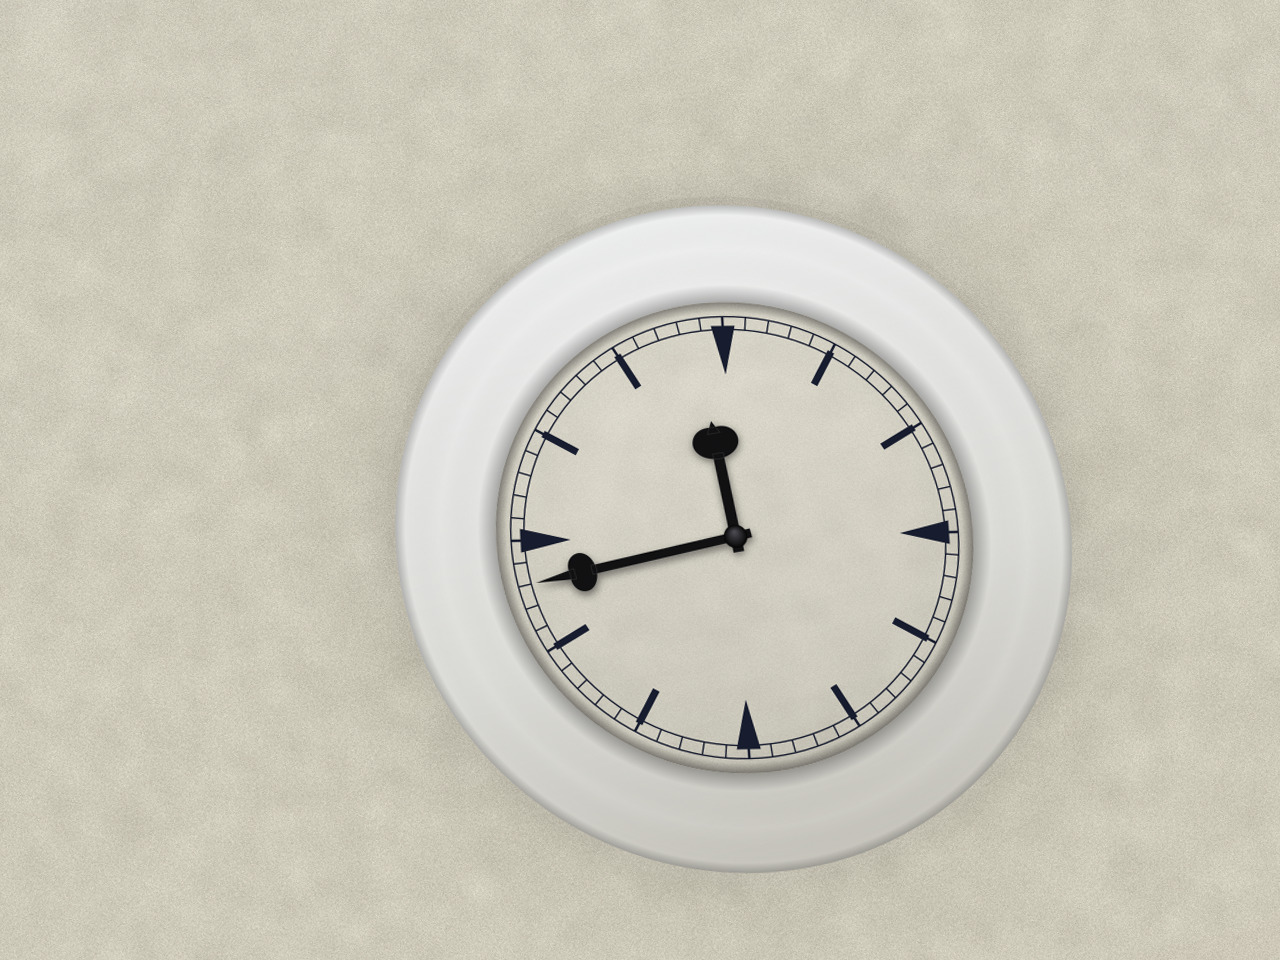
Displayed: **11:43**
